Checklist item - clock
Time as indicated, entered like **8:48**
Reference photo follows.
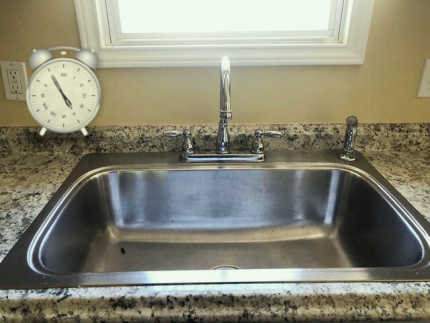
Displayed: **4:55**
